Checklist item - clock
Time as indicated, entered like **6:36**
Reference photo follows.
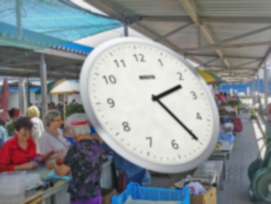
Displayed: **2:25**
